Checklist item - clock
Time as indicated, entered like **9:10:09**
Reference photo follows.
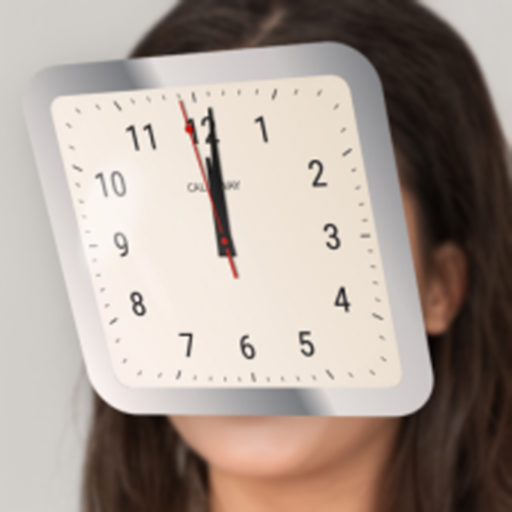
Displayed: **12:00:59**
